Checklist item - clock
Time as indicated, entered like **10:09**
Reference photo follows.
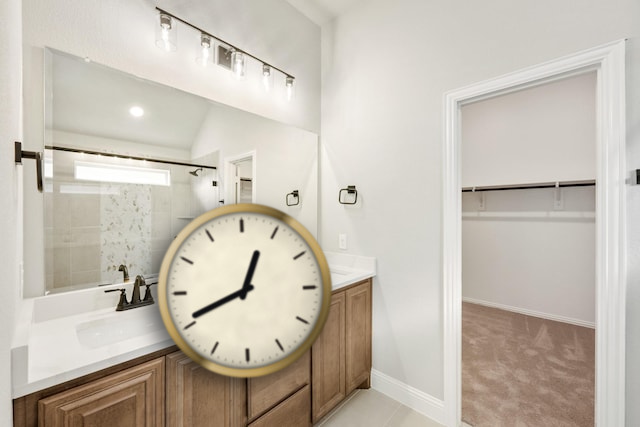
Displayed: **12:41**
